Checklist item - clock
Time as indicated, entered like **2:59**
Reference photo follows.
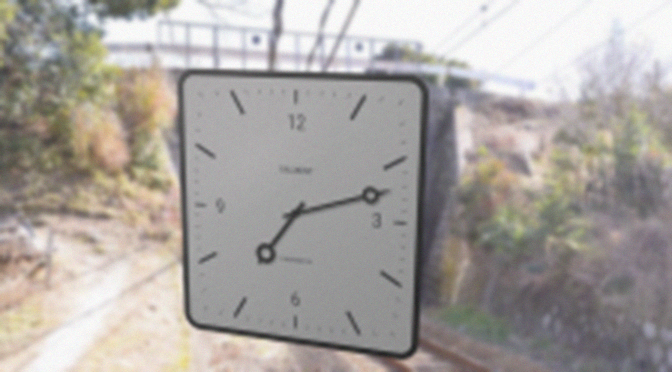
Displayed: **7:12**
